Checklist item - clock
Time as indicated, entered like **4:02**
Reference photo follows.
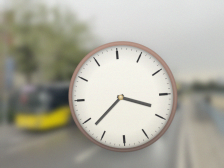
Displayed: **3:38**
